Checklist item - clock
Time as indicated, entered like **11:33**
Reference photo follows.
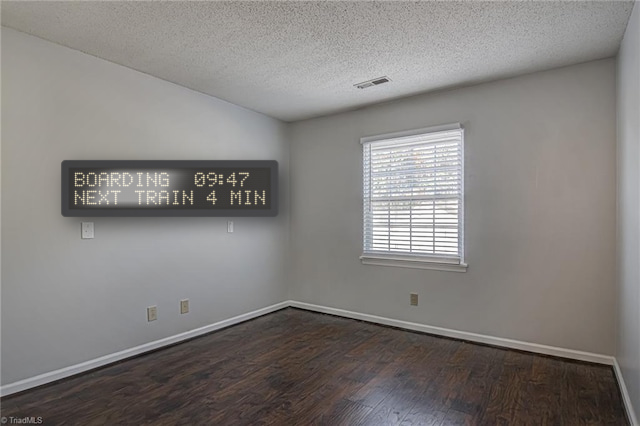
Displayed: **9:47**
